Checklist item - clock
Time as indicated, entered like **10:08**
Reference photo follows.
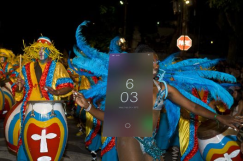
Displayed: **6:03**
